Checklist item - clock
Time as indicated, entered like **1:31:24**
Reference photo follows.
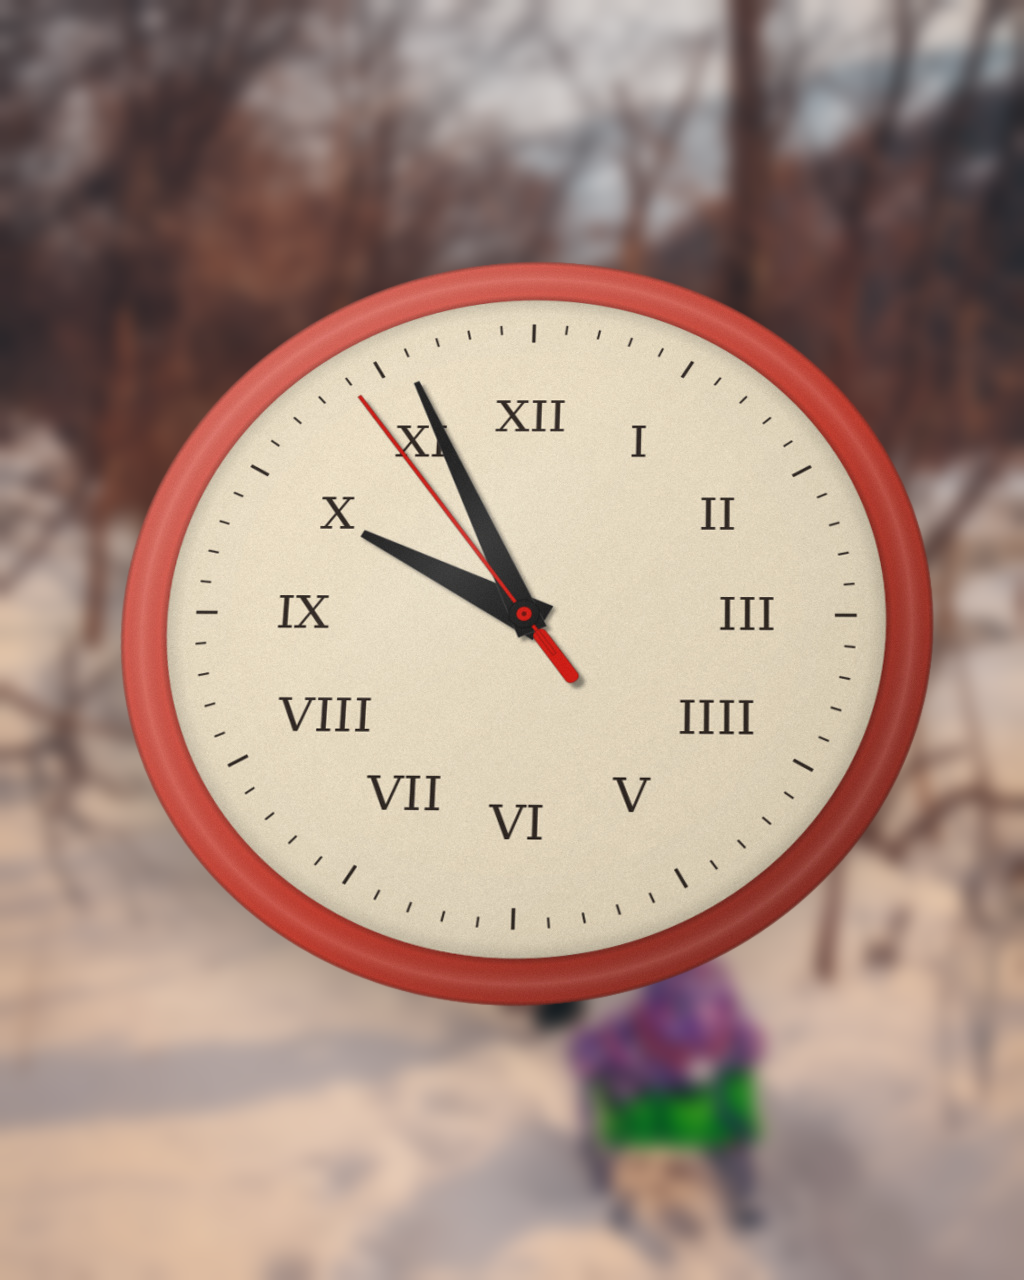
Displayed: **9:55:54**
